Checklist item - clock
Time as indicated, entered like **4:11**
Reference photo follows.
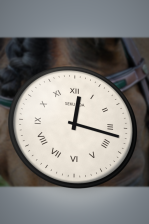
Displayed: **12:17**
